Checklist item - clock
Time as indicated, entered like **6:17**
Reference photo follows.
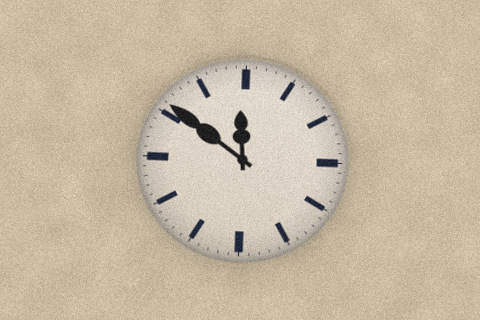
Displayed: **11:51**
